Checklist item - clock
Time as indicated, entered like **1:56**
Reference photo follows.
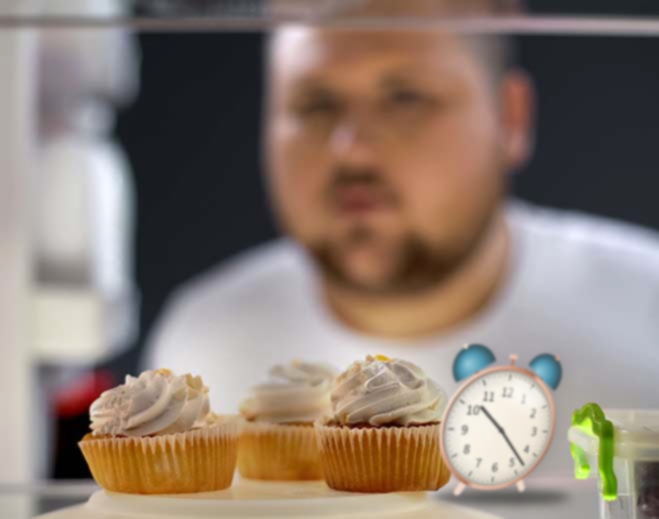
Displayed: **10:23**
